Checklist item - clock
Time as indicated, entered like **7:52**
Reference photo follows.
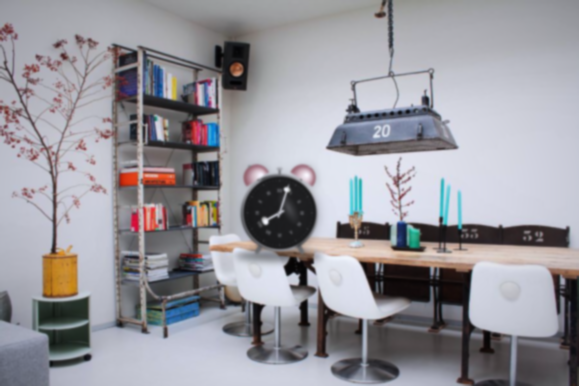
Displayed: **8:03**
